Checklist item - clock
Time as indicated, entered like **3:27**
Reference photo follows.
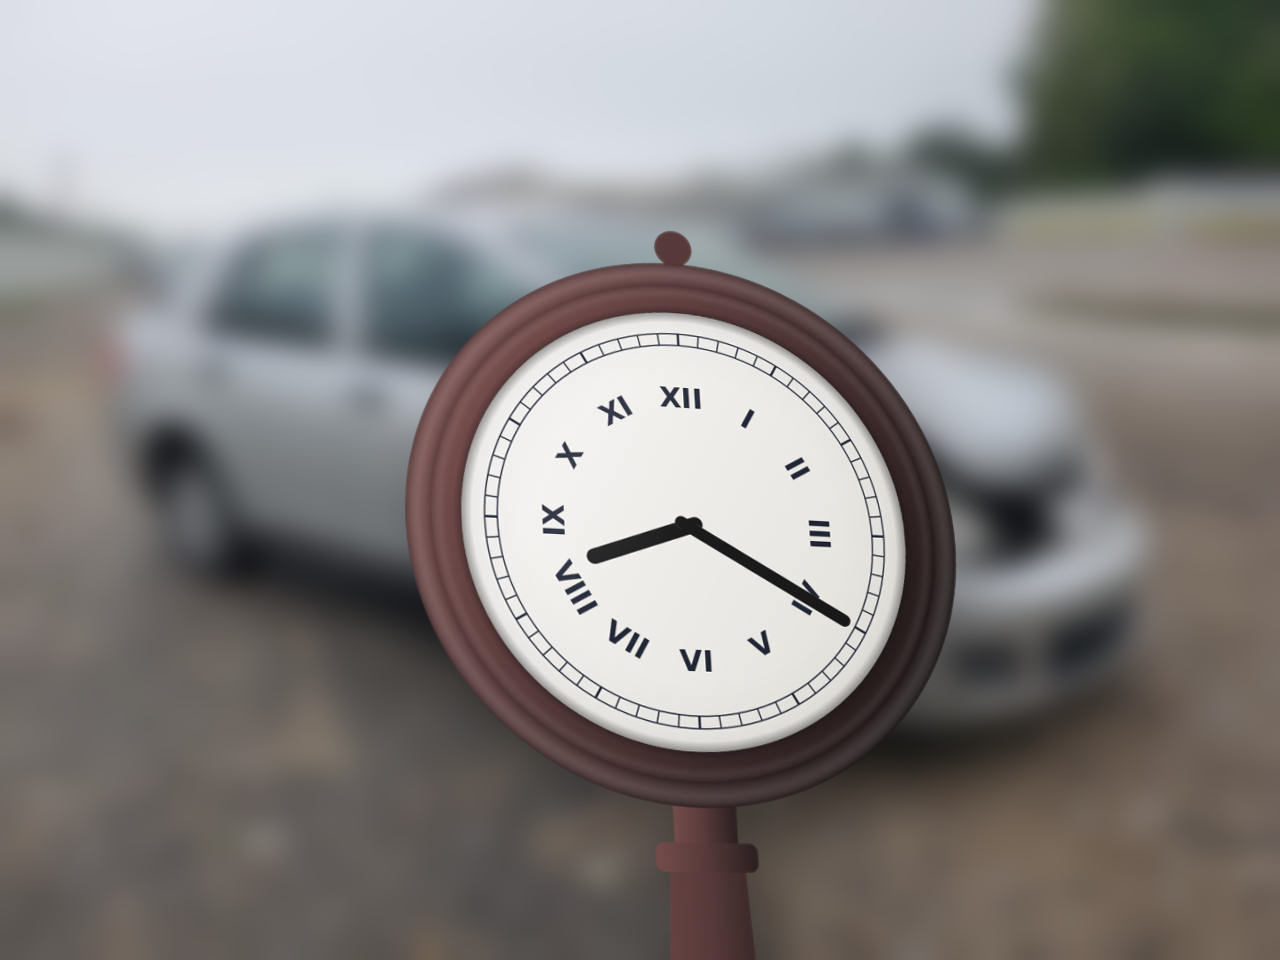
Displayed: **8:20**
